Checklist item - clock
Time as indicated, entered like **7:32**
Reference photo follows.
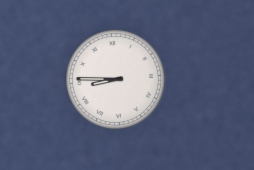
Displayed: **8:46**
